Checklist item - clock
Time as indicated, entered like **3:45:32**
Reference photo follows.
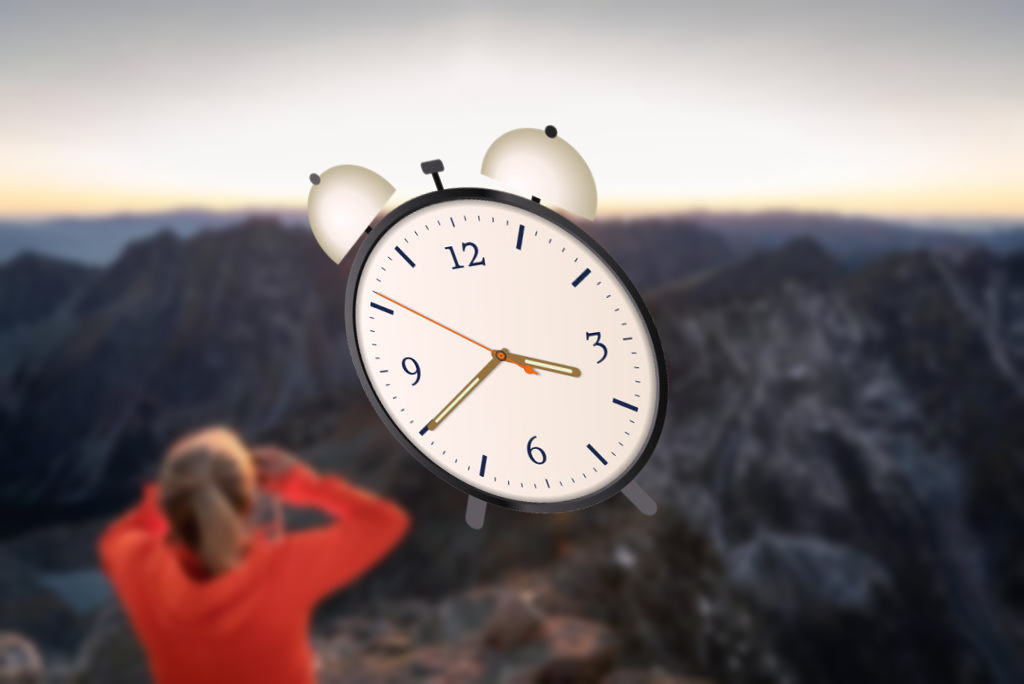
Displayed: **3:39:51**
